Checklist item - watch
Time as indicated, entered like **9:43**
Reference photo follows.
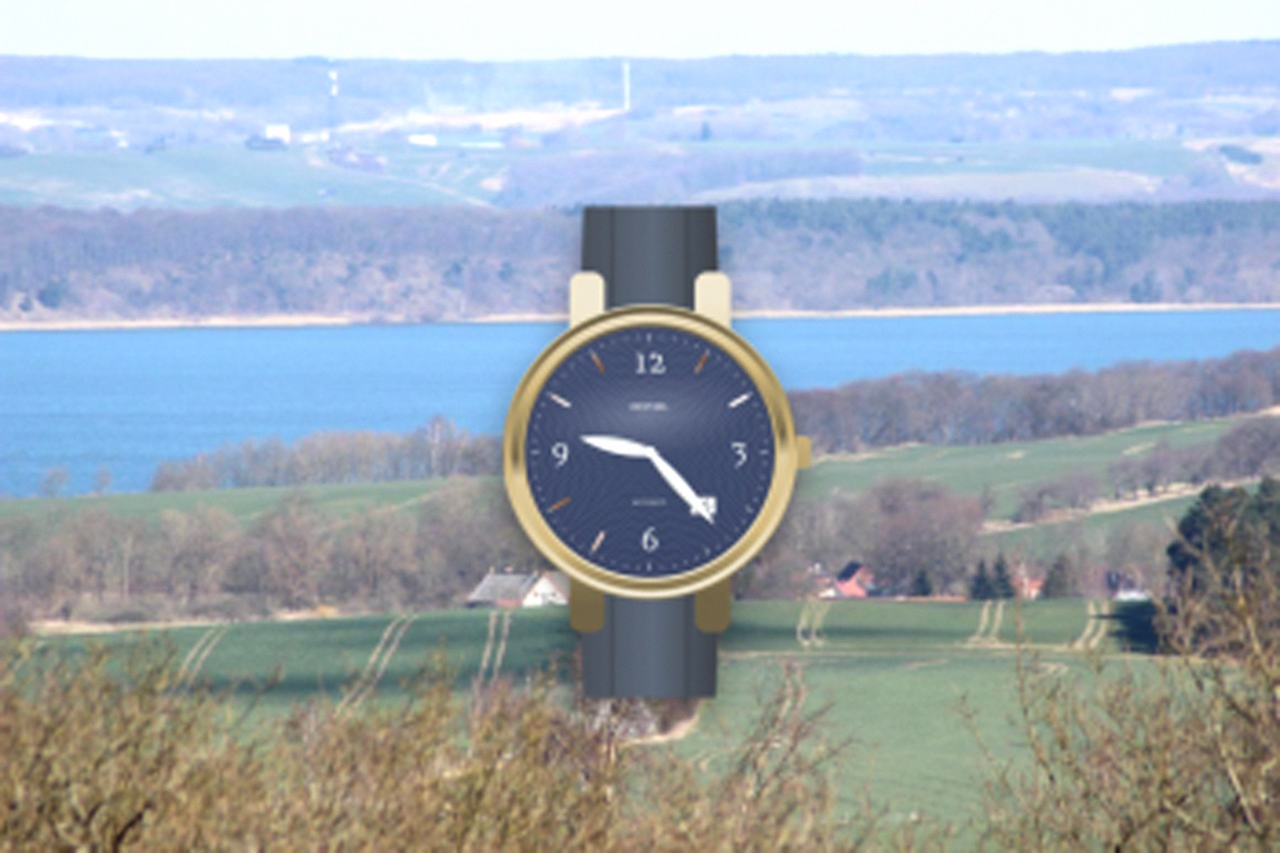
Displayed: **9:23**
